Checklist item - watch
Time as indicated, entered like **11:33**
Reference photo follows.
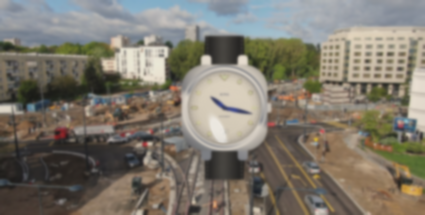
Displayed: **10:17**
